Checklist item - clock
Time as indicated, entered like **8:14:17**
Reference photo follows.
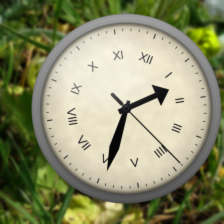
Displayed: **1:29:19**
